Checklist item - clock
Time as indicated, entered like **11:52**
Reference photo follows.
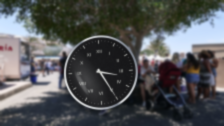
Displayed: **3:25**
